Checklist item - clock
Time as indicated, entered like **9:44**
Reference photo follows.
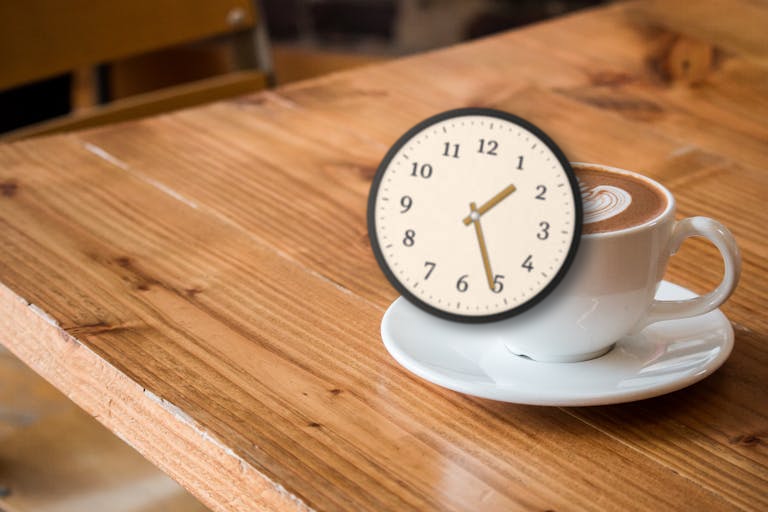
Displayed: **1:26**
